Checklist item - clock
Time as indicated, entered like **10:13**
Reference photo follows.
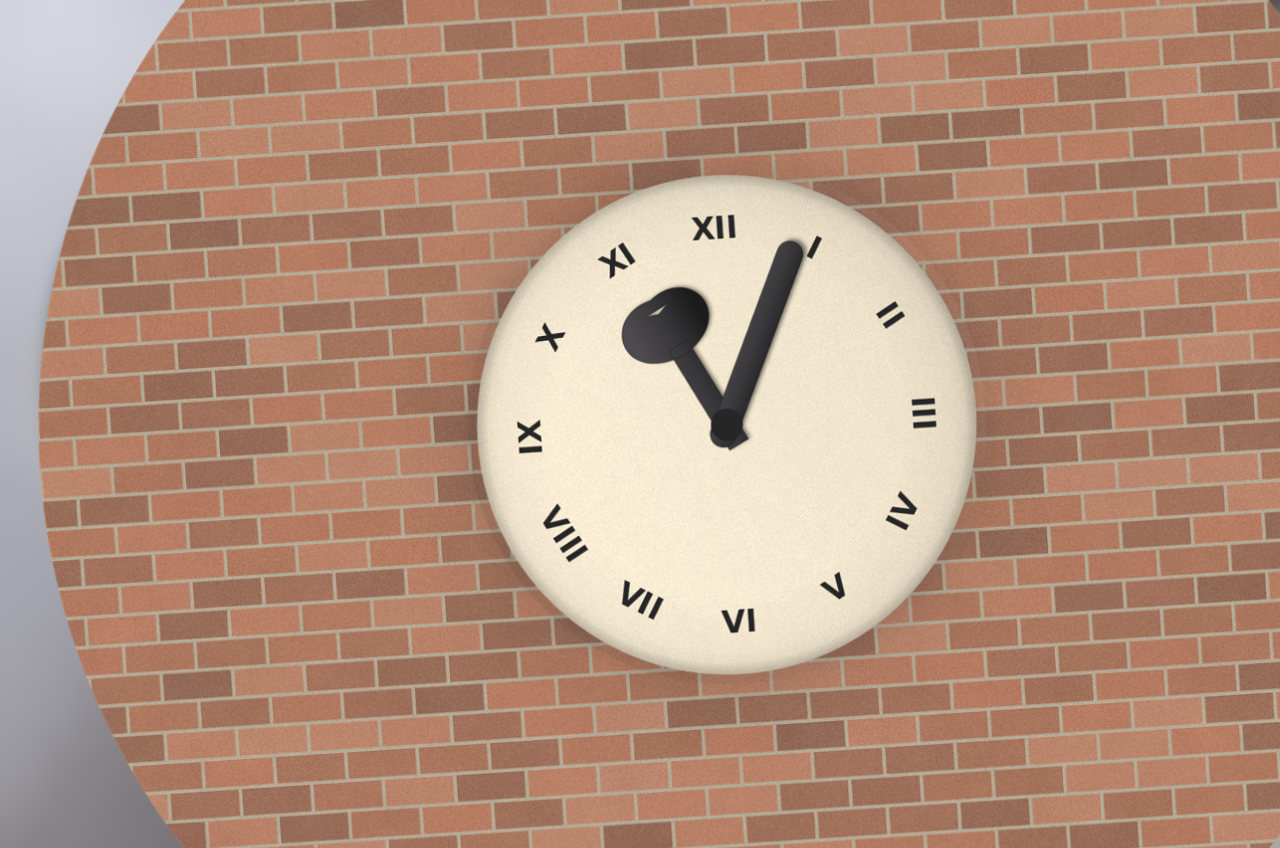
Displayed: **11:04**
